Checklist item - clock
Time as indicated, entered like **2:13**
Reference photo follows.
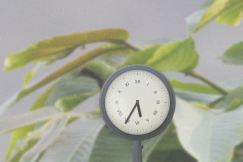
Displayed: **5:35**
